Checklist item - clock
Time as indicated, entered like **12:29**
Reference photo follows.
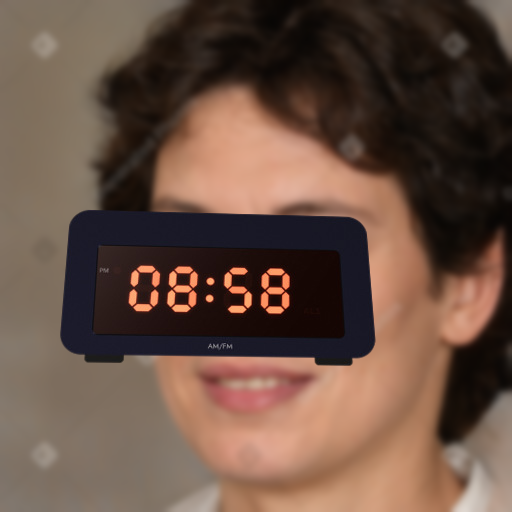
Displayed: **8:58**
